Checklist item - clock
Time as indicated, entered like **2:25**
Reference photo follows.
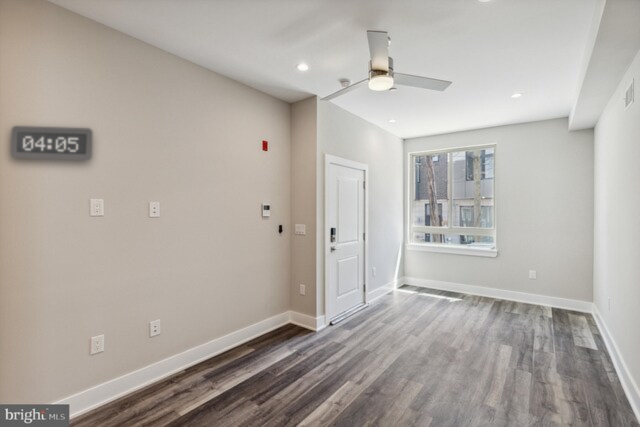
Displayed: **4:05**
